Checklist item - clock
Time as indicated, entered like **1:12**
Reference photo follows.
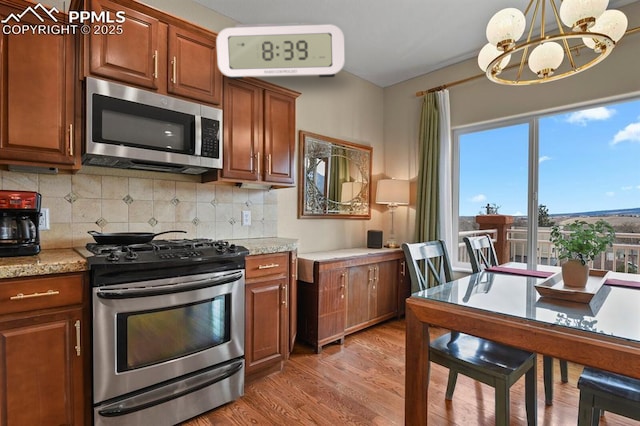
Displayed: **8:39**
